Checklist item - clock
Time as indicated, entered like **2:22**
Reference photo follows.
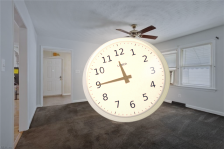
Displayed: **11:45**
